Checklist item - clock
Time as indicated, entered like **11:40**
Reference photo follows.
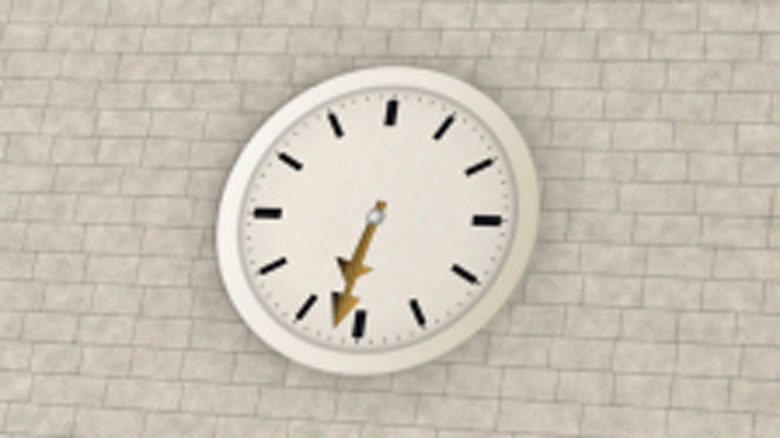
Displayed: **6:32**
